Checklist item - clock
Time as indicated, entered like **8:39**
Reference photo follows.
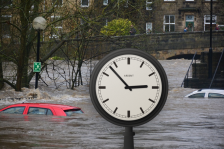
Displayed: **2:53**
